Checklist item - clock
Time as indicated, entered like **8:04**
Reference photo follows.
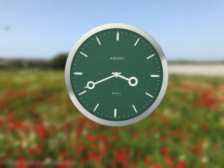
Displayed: **3:41**
